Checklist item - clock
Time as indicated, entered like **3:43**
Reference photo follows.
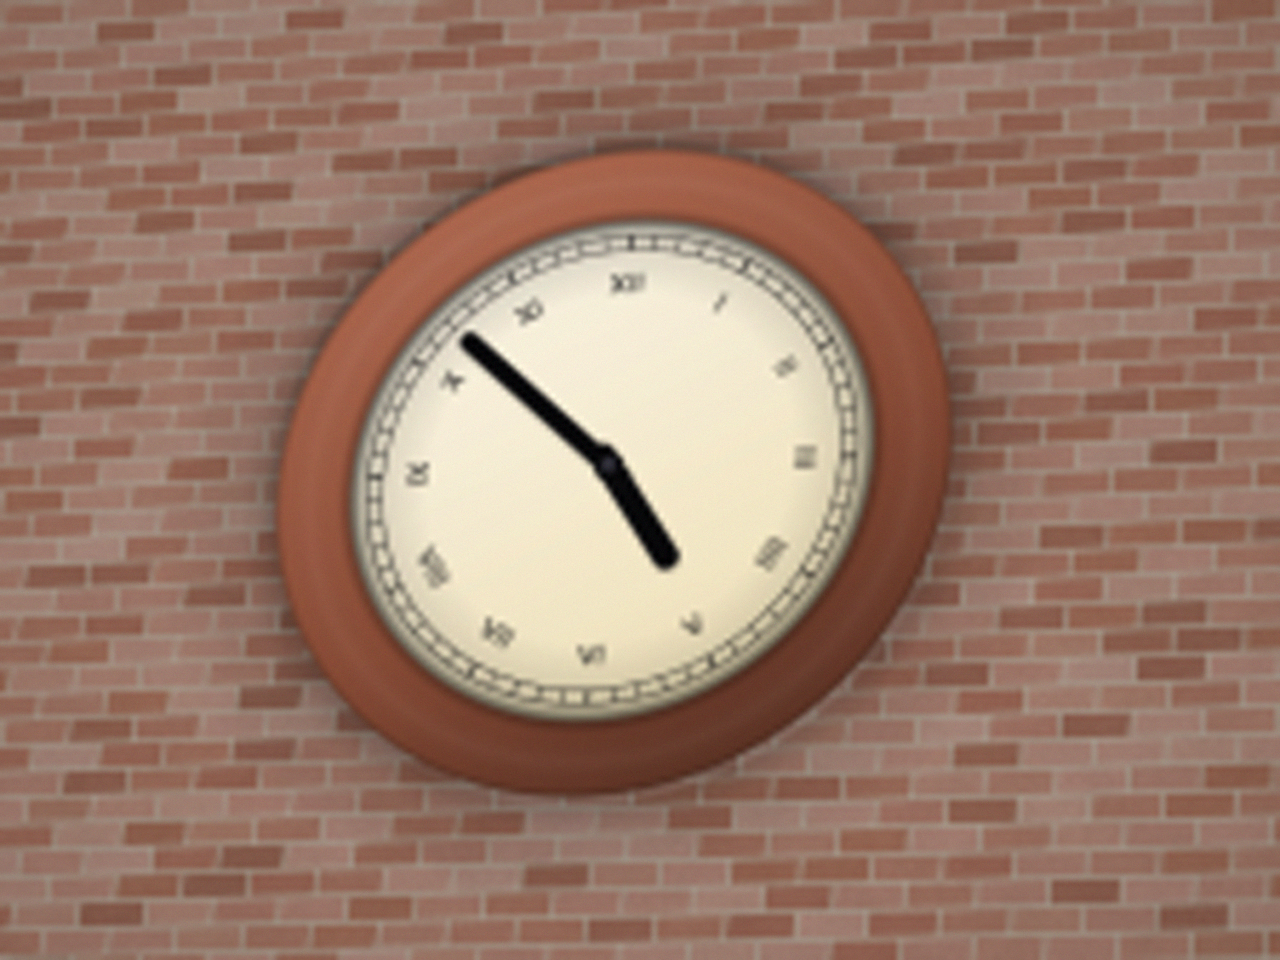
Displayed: **4:52**
